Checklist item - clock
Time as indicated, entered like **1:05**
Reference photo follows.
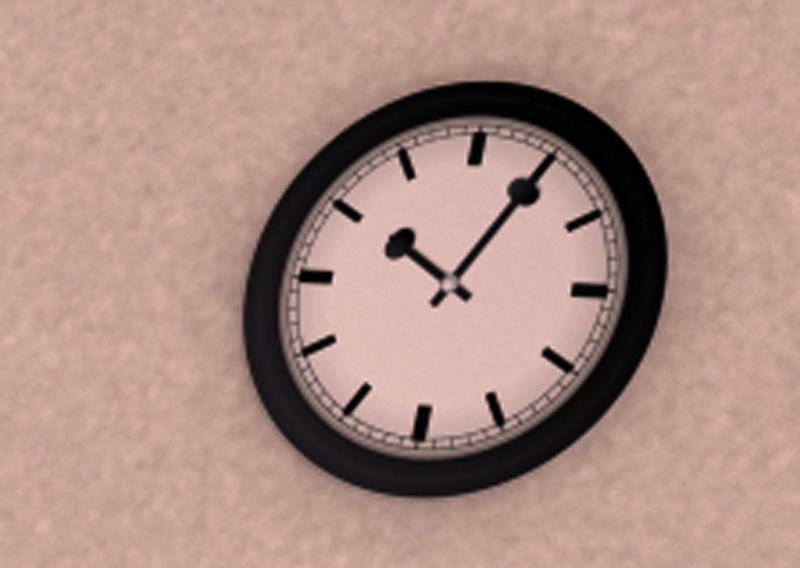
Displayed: **10:05**
